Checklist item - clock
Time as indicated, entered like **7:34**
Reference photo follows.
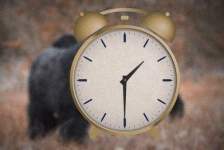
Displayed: **1:30**
